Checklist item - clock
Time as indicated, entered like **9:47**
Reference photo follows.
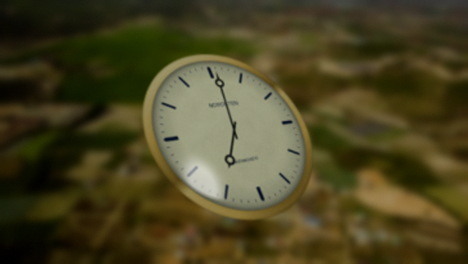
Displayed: **7:01**
